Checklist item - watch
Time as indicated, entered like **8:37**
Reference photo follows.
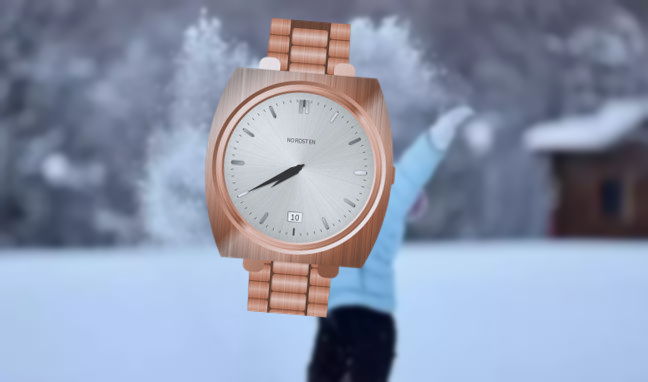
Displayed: **7:40**
